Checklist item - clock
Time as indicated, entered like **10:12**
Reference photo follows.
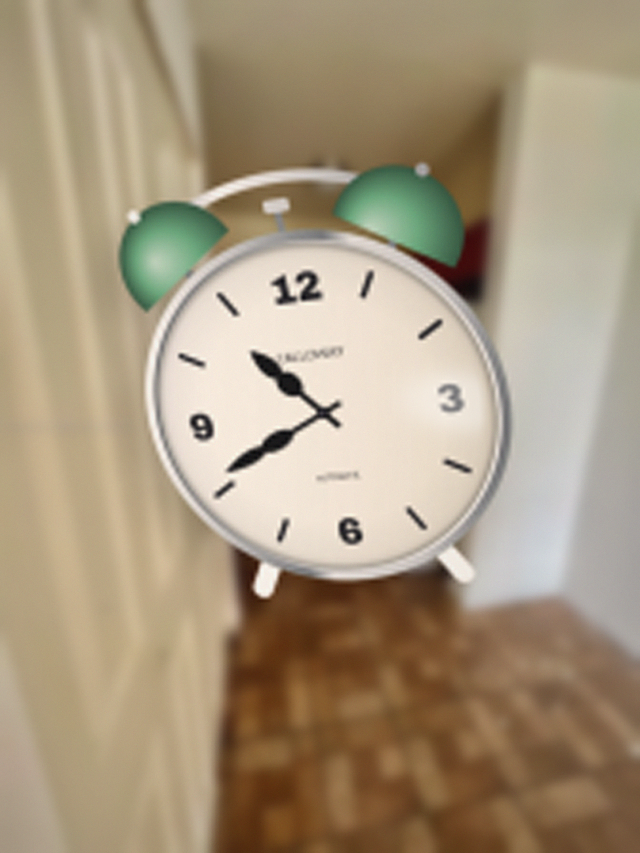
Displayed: **10:41**
